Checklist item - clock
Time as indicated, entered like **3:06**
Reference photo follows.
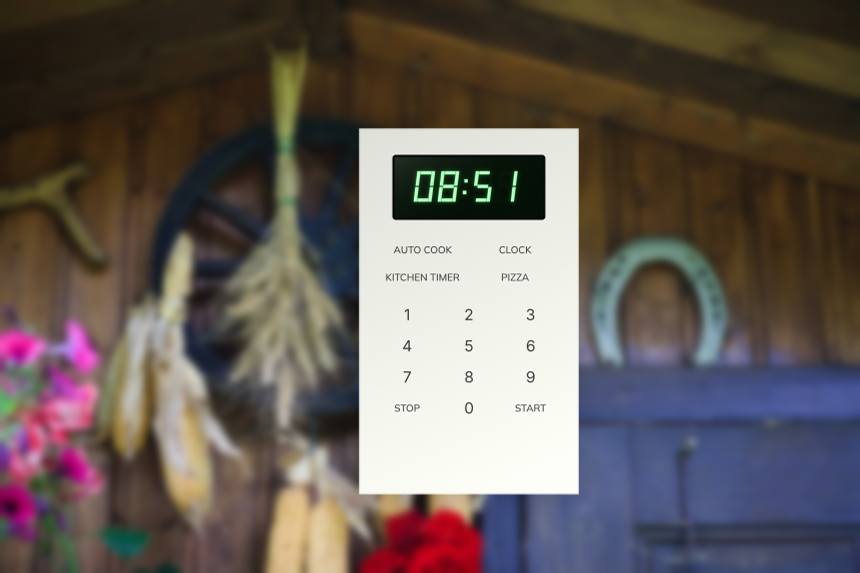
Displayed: **8:51**
